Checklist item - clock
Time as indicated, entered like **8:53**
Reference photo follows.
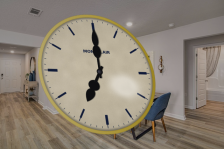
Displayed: **7:00**
